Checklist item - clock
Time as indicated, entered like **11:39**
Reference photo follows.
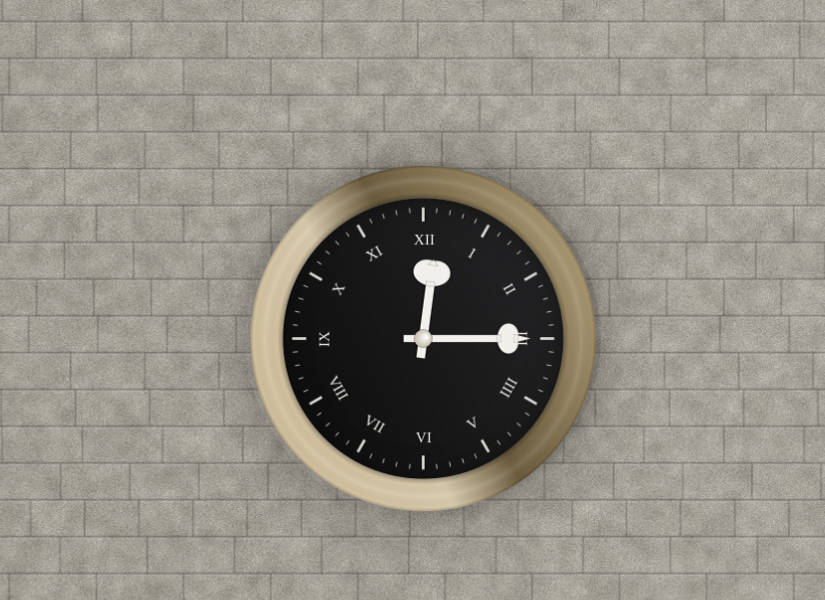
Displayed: **12:15**
